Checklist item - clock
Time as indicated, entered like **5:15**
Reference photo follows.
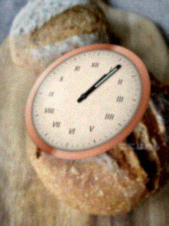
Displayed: **1:06**
